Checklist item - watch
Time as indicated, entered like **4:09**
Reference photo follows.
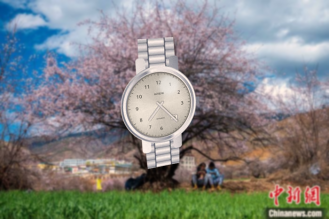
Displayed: **7:23**
